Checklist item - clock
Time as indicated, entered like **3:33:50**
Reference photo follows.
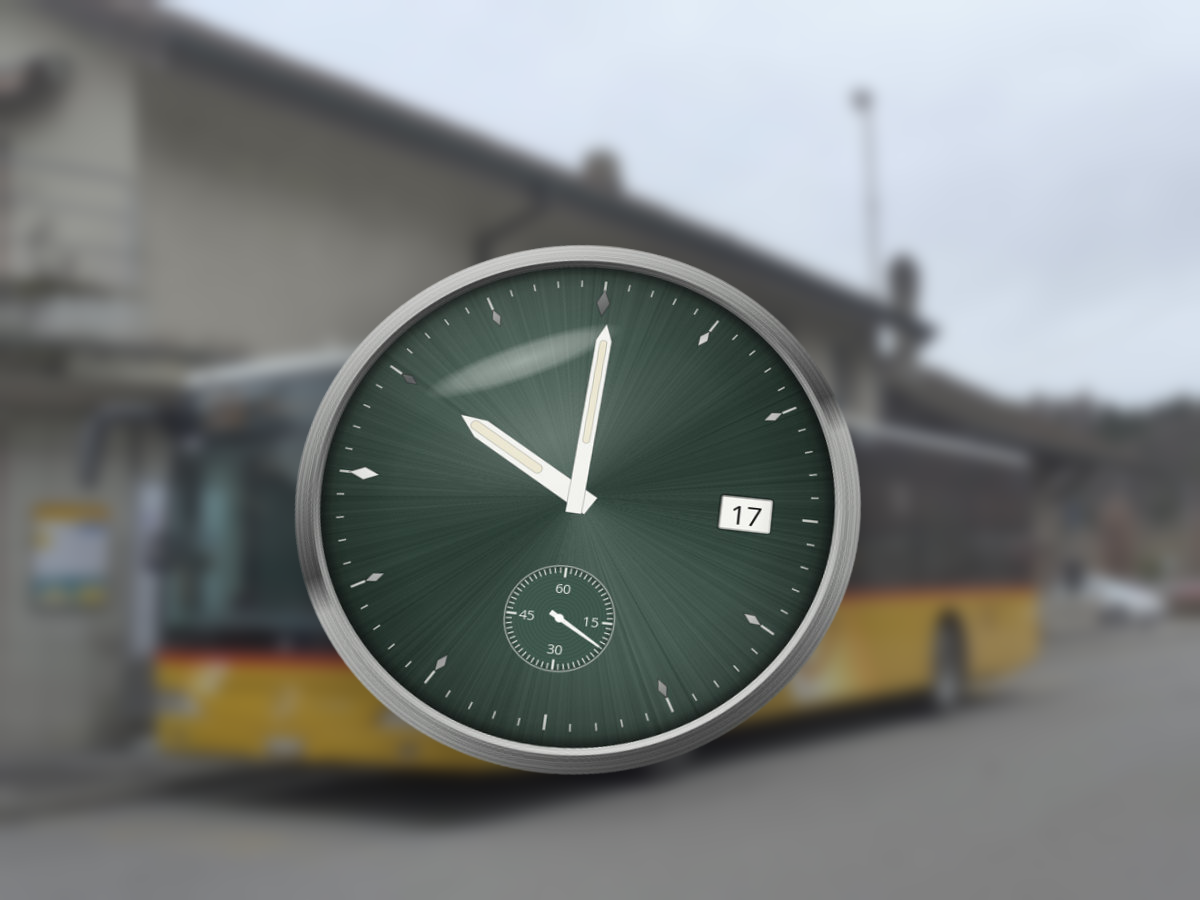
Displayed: **10:00:20**
